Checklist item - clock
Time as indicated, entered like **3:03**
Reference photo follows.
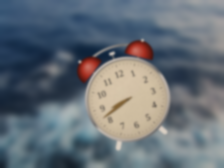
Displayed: **8:42**
